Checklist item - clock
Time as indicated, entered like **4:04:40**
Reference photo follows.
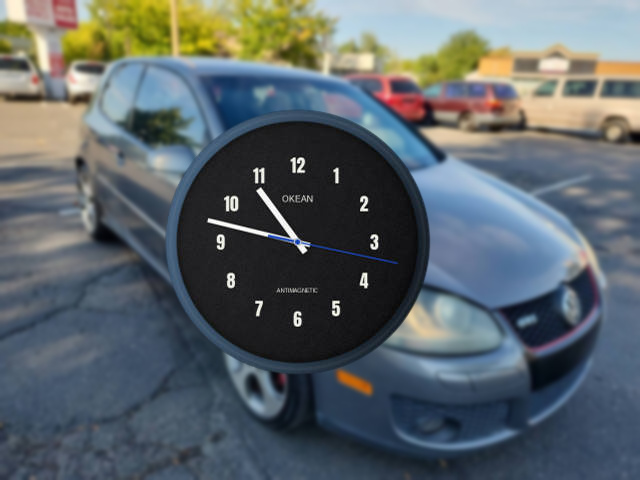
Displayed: **10:47:17**
